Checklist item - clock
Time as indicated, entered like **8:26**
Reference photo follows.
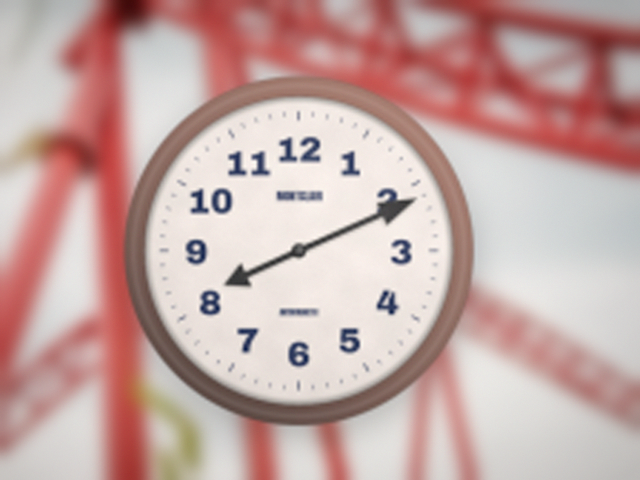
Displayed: **8:11**
